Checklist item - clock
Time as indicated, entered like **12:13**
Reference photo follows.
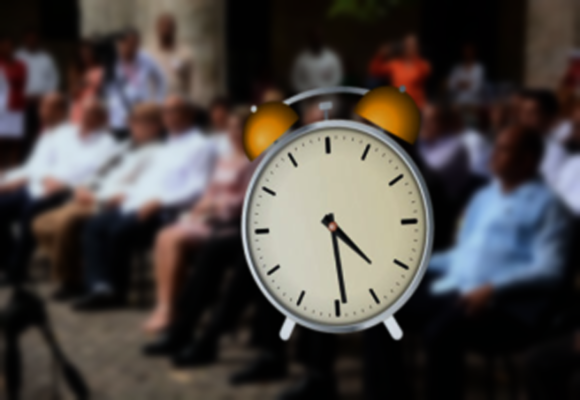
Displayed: **4:29**
